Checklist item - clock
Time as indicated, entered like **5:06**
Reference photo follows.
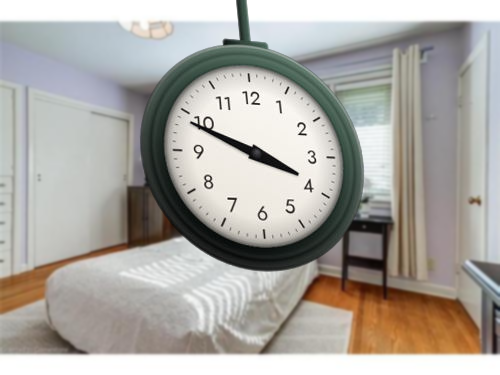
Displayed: **3:49**
